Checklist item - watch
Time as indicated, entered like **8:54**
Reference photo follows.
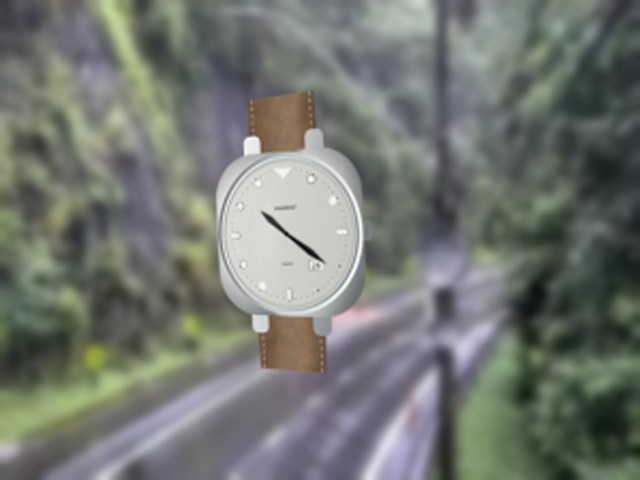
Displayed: **10:21**
